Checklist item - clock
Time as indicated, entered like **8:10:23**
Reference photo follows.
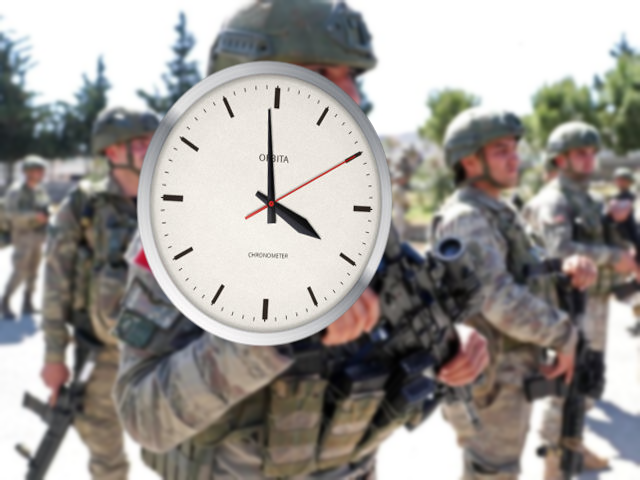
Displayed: **3:59:10**
